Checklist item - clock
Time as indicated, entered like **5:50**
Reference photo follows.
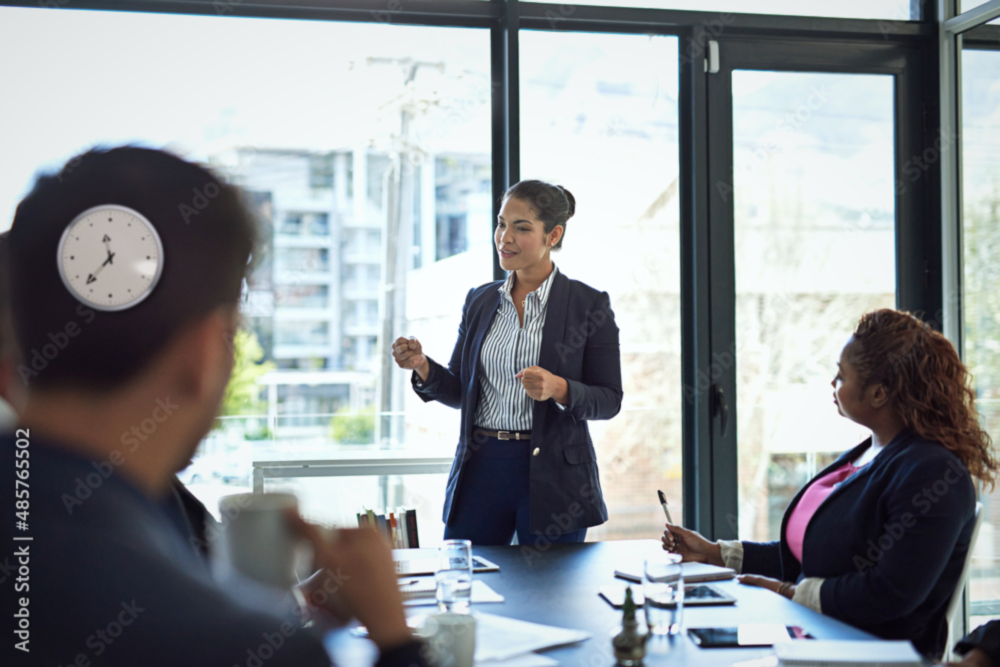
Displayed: **11:37**
